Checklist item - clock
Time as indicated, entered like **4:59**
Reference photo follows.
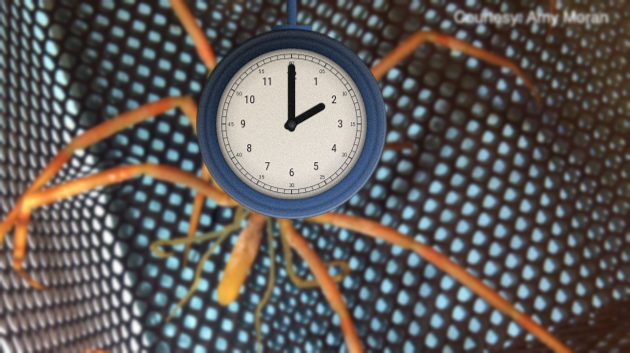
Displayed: **2:00**
